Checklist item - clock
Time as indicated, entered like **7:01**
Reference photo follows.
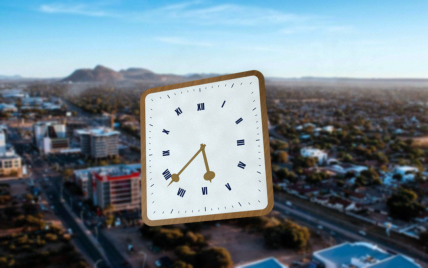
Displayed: **5:38**
